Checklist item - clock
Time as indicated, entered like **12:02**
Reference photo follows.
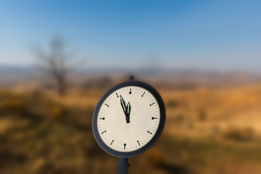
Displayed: **11:56**
